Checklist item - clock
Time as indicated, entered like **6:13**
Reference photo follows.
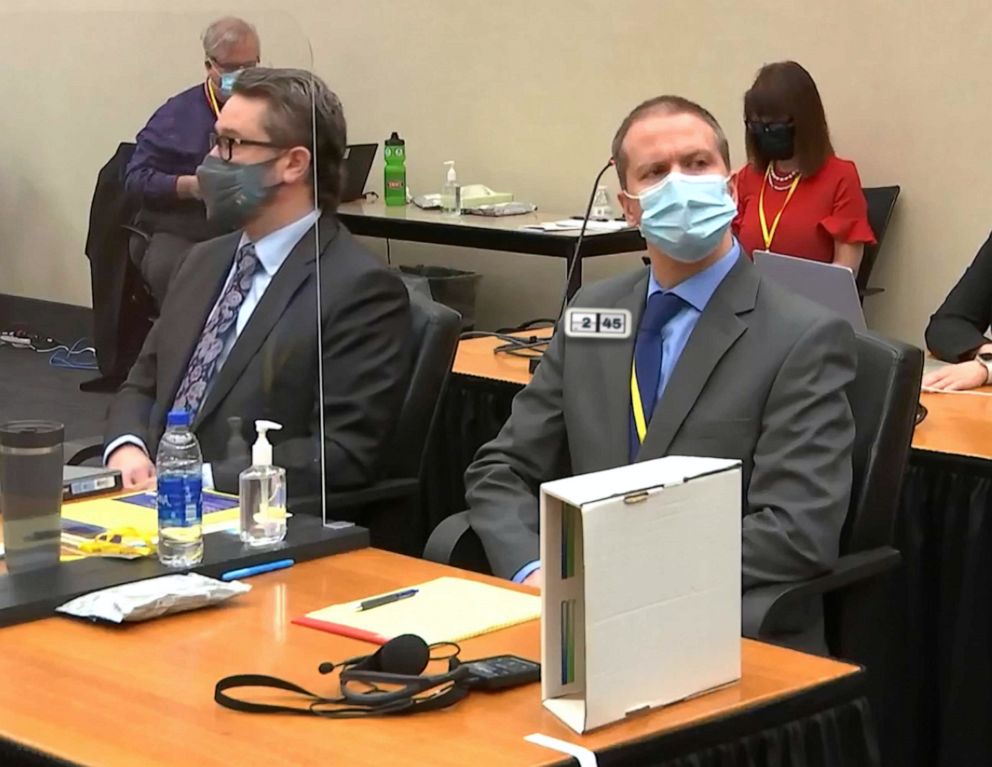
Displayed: **2:45**
